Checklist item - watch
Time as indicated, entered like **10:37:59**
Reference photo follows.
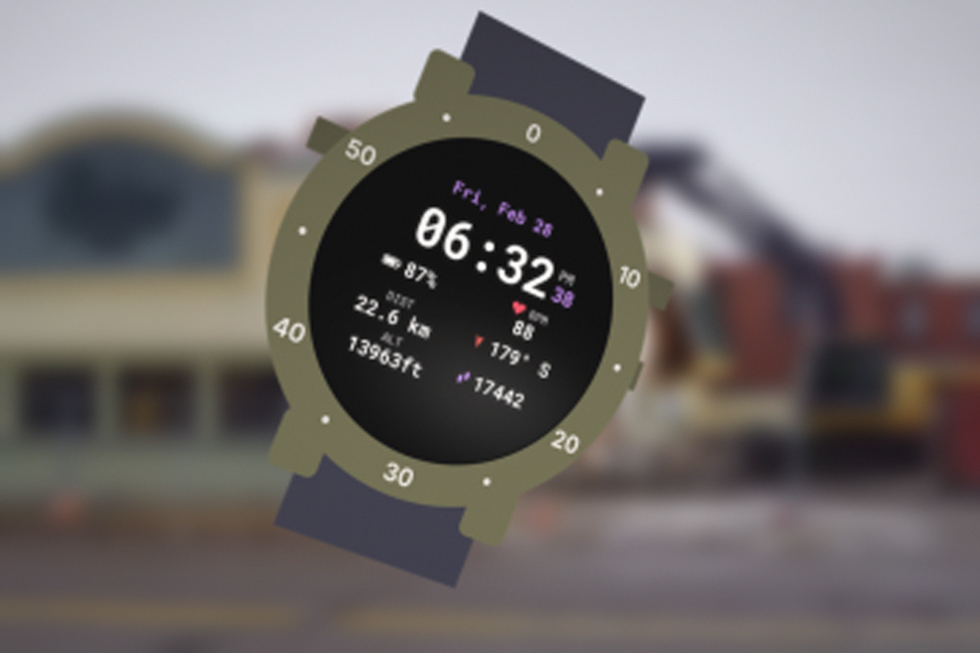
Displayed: **6:32:38**
